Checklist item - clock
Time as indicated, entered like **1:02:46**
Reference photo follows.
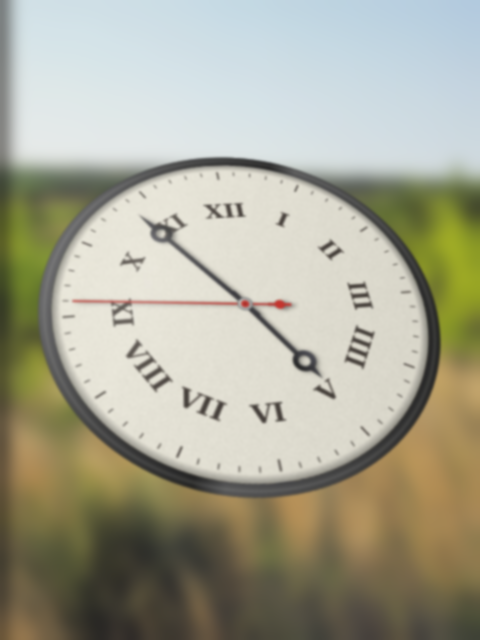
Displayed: **4:53:46**
